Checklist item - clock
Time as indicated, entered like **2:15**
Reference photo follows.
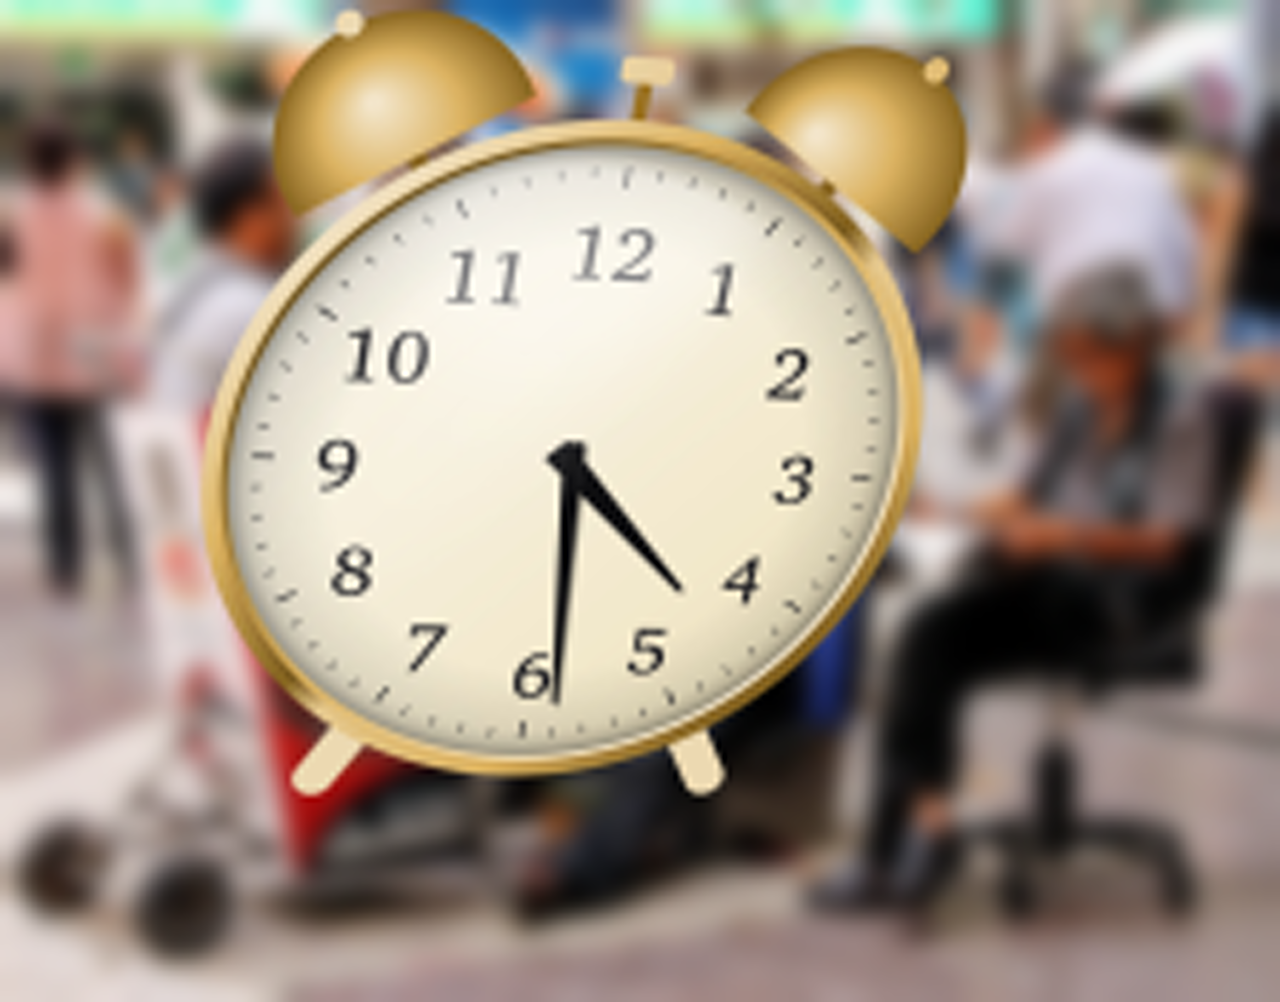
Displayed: **4:29**
